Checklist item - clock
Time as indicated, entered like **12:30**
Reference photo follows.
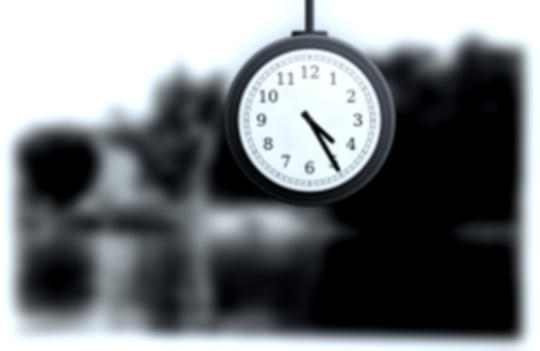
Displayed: **4:25**
